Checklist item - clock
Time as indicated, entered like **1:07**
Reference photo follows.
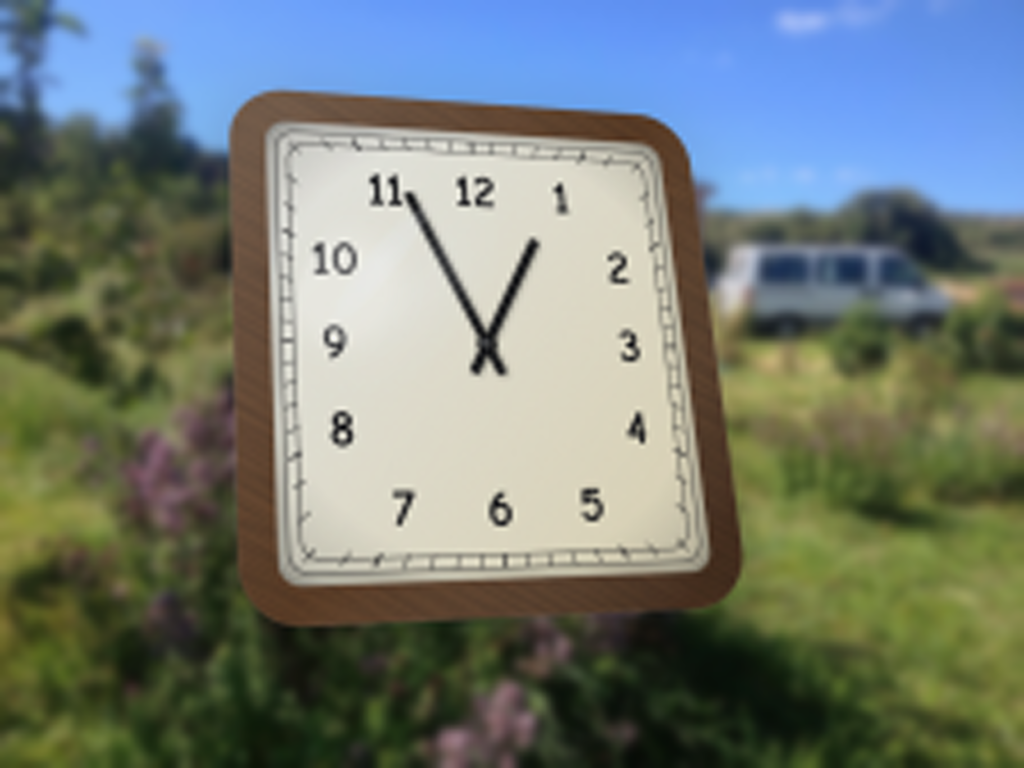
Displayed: **12:56**
